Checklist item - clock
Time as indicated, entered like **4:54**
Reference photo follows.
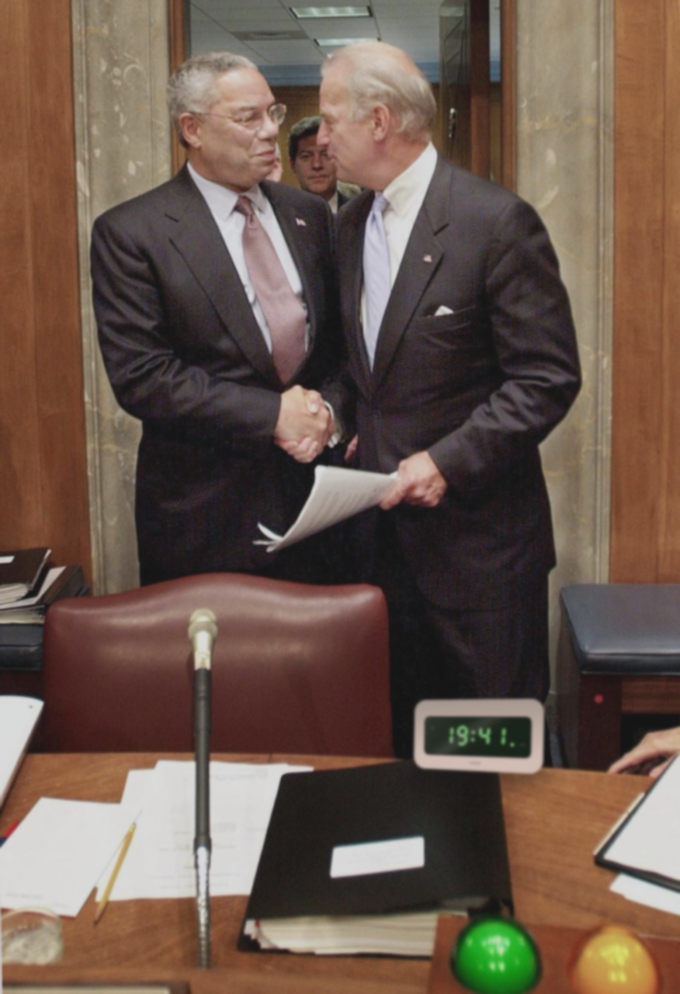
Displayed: **19:41**
